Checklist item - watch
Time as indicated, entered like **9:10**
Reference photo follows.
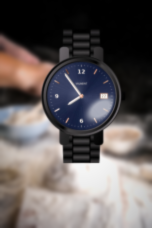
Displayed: **7:54**
